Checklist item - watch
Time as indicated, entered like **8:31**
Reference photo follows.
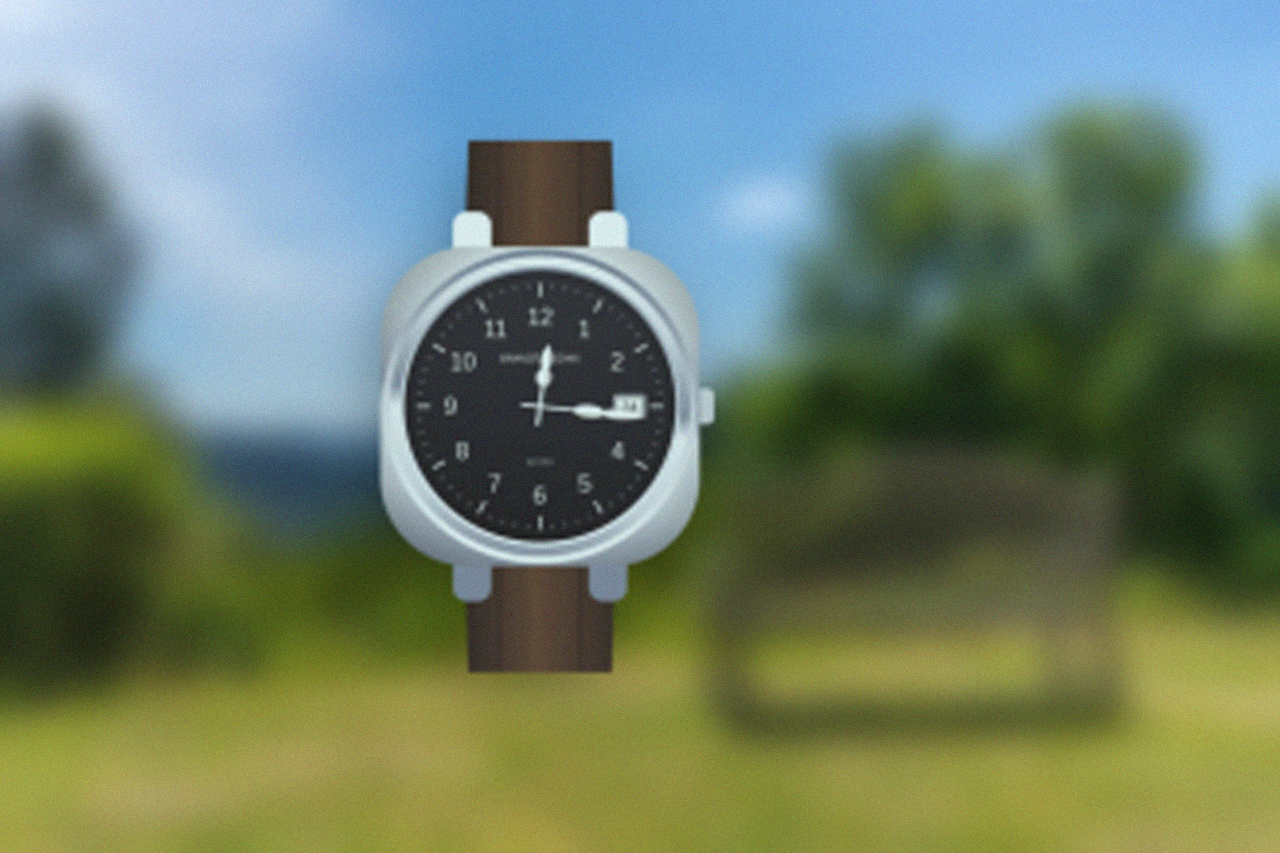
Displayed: **12:16**
